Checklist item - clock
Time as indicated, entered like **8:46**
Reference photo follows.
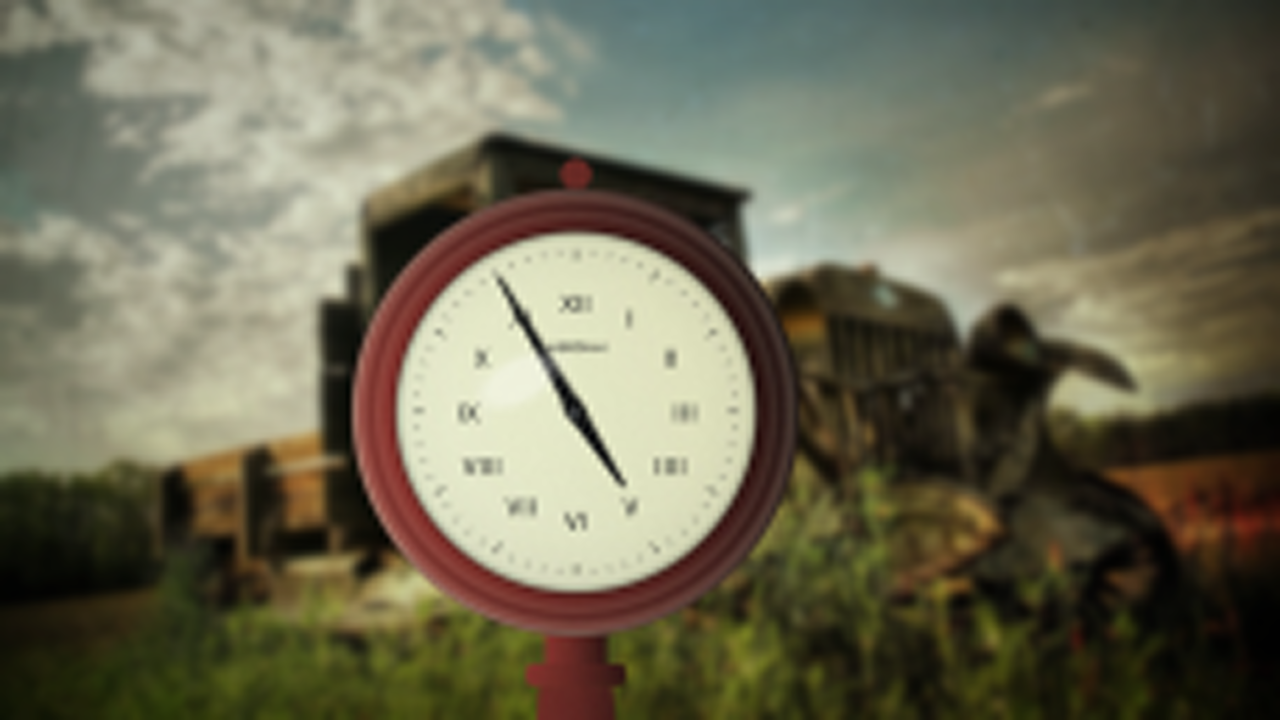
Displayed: **4:55**
